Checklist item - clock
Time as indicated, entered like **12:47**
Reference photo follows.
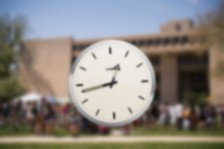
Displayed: **12:43**
